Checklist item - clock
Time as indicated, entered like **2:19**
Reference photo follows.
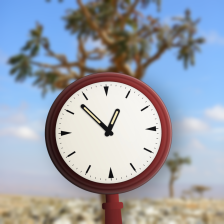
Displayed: **12:53**
